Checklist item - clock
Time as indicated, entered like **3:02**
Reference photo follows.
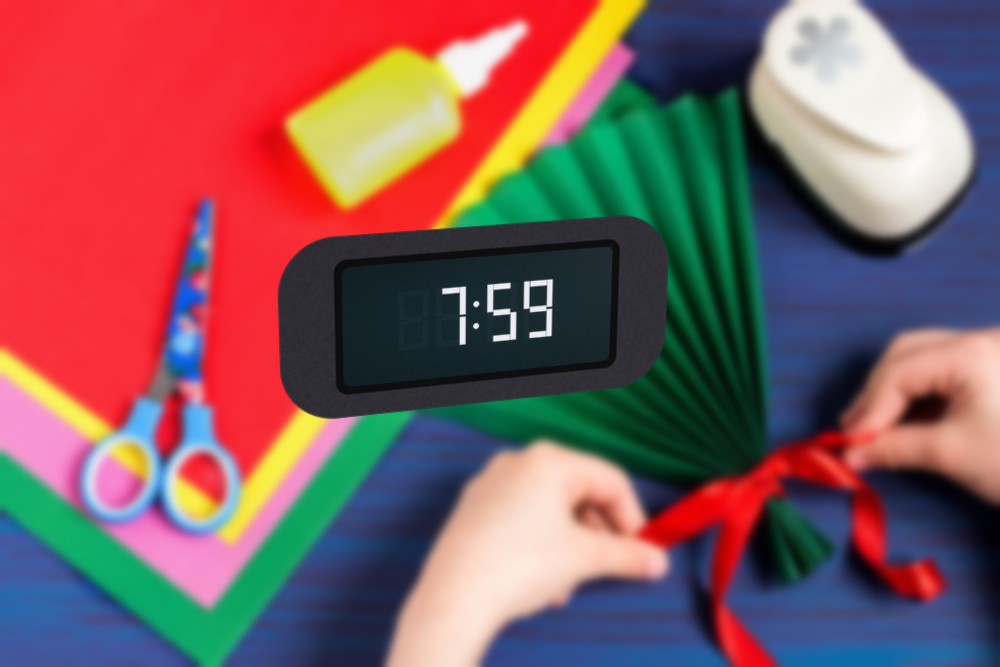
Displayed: **7:59**
